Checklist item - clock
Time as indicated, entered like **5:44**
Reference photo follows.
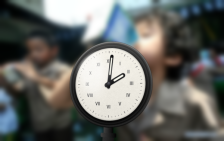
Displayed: **2:01**
